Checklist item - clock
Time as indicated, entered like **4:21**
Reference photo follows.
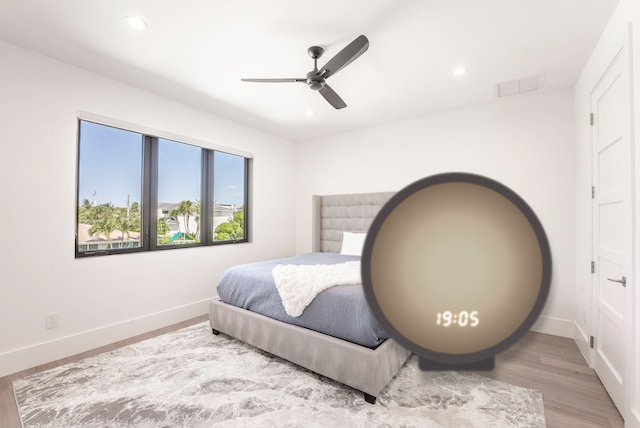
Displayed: **19:05**
